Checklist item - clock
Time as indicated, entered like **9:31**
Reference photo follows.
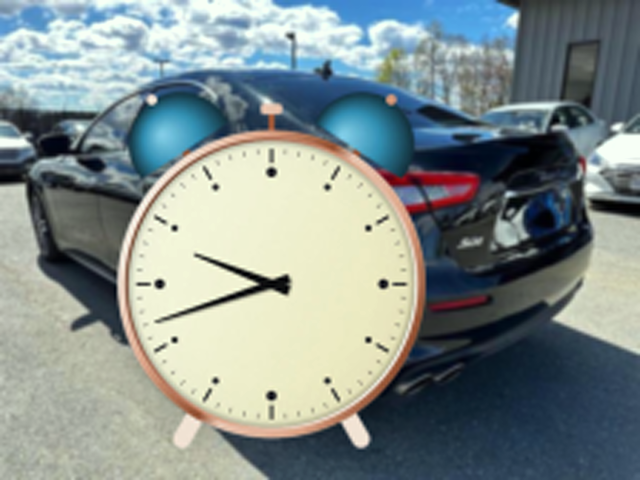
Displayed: **9:42**
